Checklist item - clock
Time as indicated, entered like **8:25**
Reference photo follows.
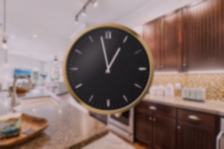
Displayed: **12:58**
